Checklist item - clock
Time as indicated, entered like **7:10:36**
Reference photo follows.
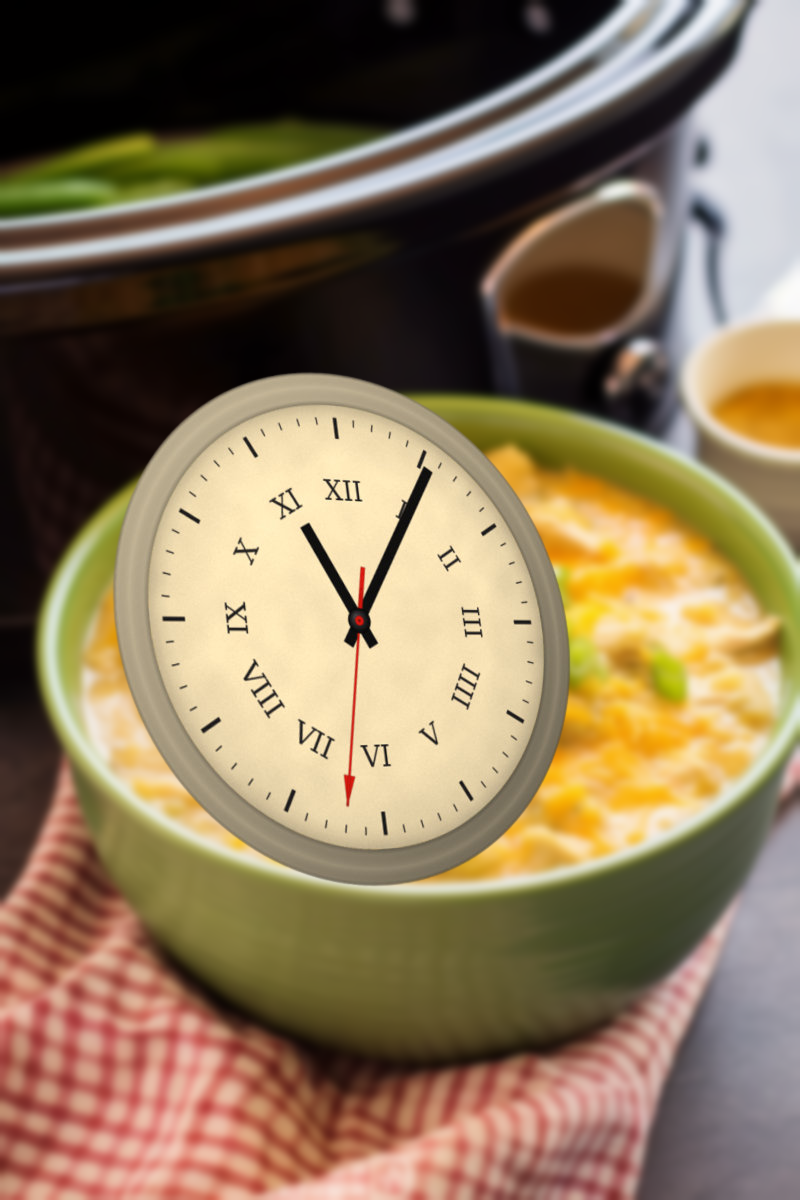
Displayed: **11:05:32**
